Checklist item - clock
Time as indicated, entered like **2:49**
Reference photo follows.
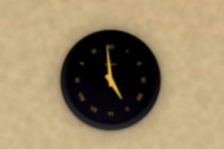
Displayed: **4:59**
